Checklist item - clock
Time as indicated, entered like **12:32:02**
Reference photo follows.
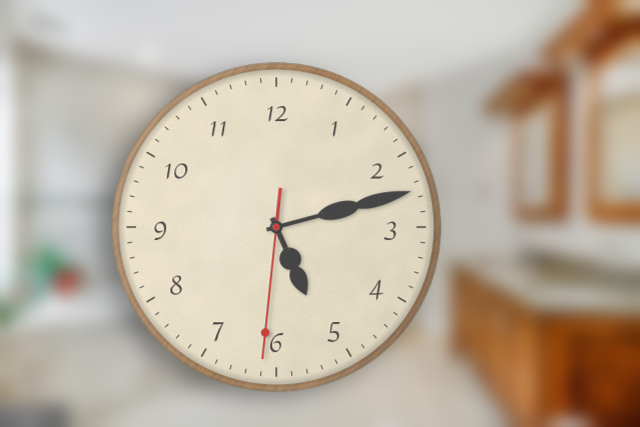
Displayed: **5:12:31**
